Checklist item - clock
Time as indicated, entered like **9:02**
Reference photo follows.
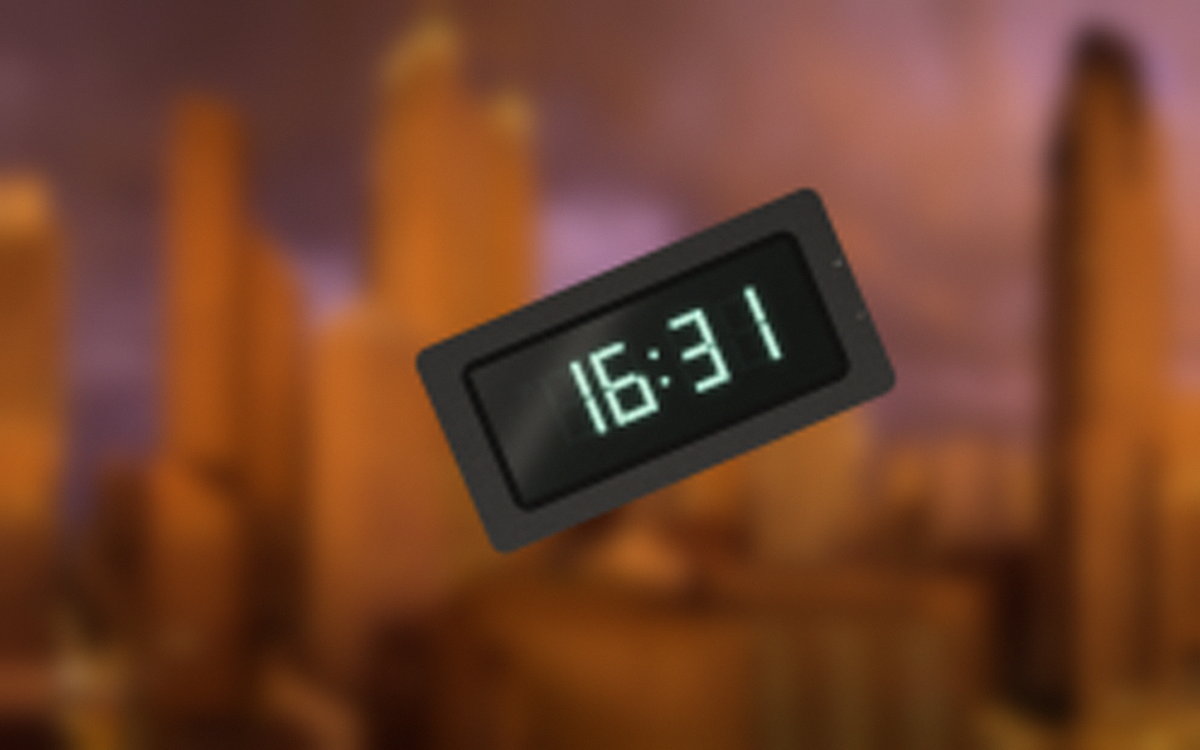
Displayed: **16:31**
